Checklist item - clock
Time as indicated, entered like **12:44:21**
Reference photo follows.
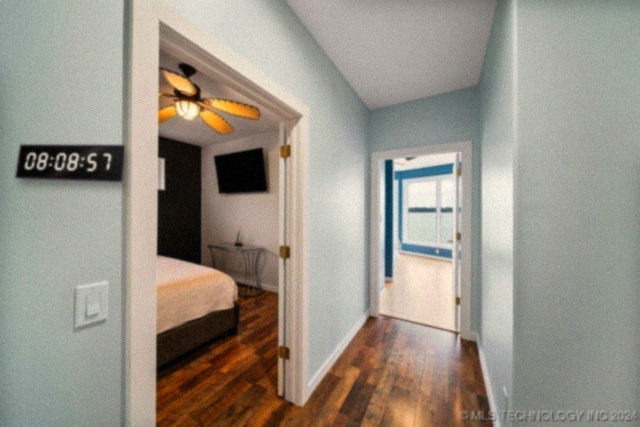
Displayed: **8:08:57**
